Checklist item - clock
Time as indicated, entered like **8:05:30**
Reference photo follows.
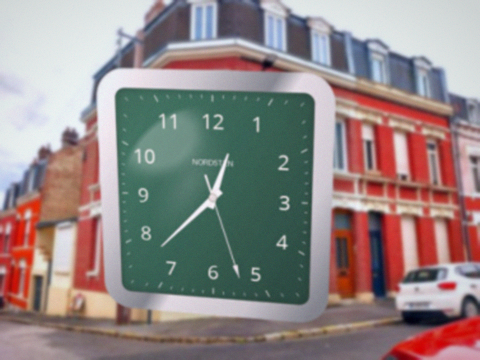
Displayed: **12:37:27**
